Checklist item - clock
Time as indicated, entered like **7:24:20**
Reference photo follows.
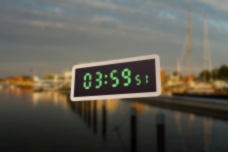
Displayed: **3:59:51**
